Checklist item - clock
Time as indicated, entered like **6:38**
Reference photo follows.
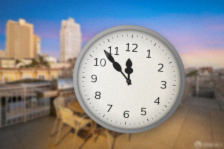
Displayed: **11:53**
